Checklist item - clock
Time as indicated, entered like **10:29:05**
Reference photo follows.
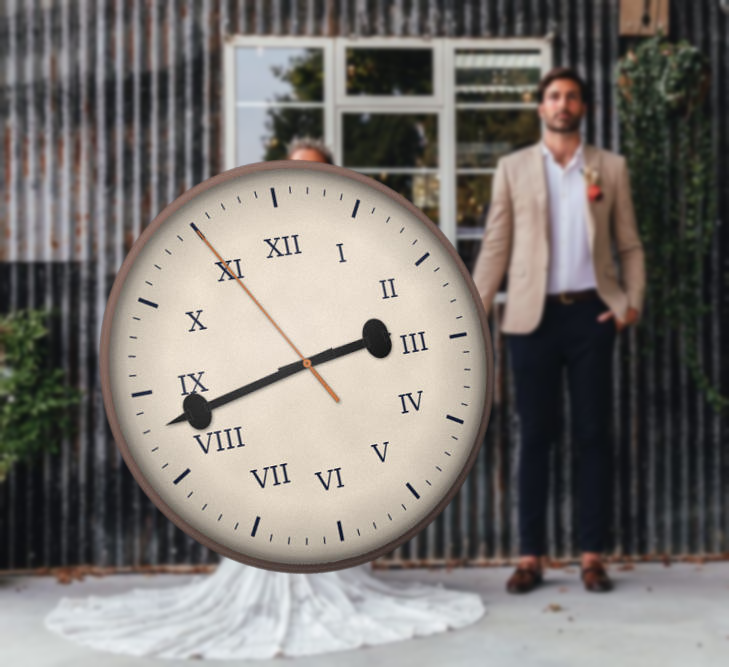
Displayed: **2:42:55**
